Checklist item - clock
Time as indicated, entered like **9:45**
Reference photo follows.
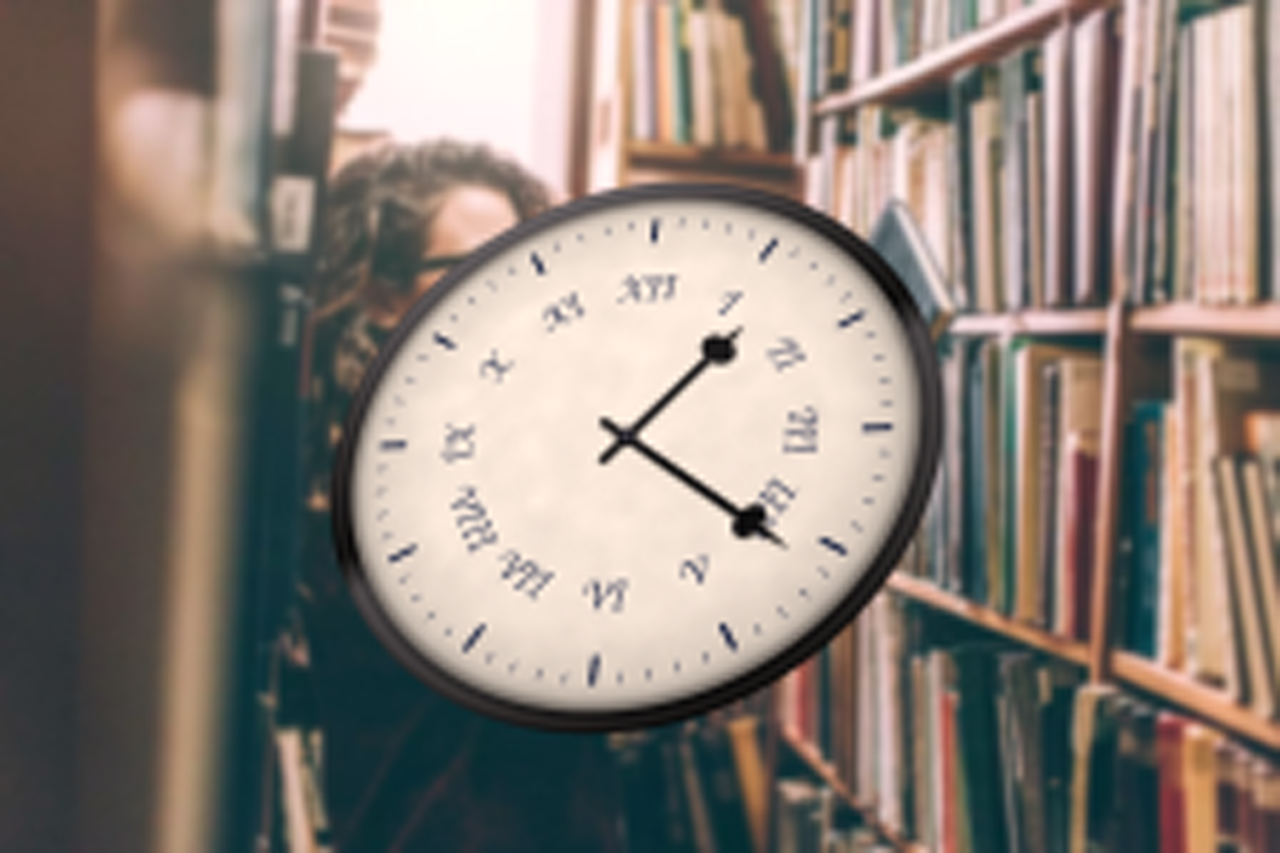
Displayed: **1:21**
